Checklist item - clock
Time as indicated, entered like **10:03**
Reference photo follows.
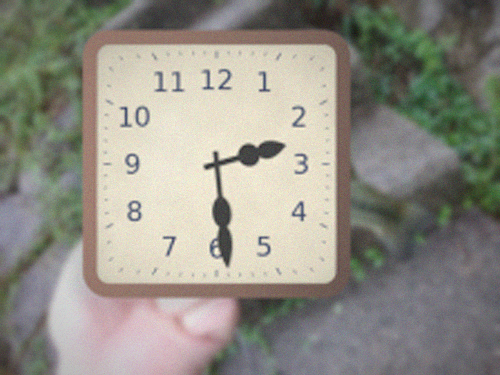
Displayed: **2:29**
